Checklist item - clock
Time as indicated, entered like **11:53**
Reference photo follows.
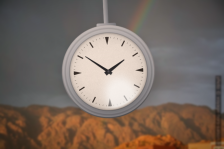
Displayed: **1:51**
